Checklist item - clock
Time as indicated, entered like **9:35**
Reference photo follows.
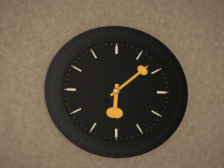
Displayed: **6:08**
